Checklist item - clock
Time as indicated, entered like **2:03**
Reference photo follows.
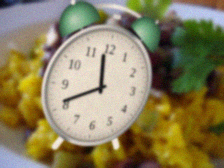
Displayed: **11:41**
